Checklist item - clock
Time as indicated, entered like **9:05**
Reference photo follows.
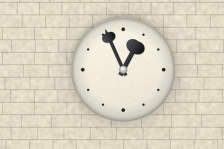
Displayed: **12:56**
